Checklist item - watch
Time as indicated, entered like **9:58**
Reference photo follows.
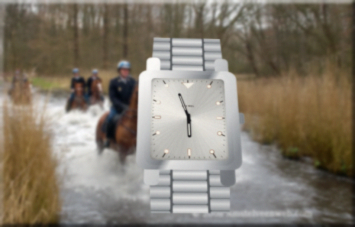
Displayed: **5:57**
